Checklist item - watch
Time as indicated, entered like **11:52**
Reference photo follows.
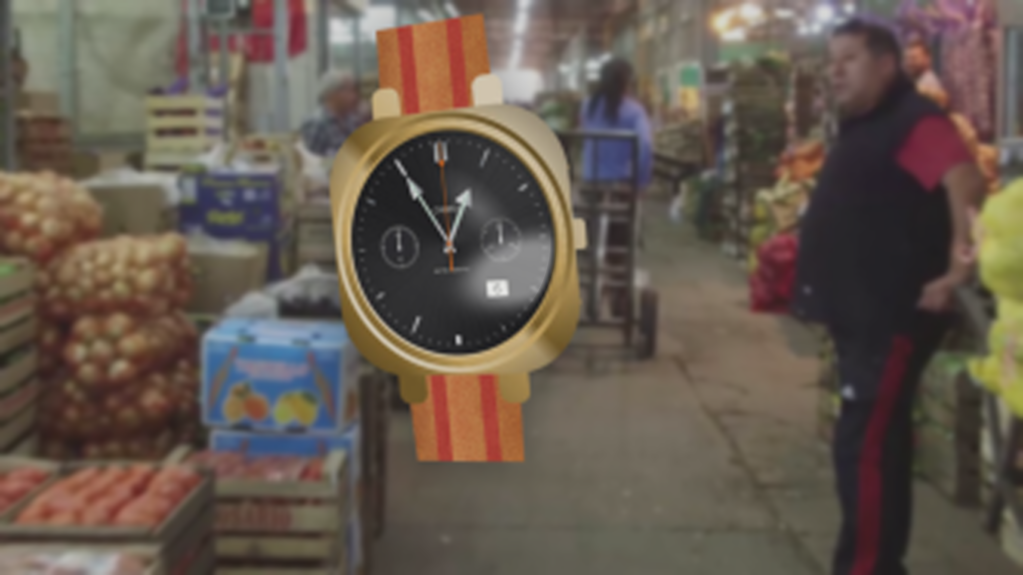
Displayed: **12:55**
